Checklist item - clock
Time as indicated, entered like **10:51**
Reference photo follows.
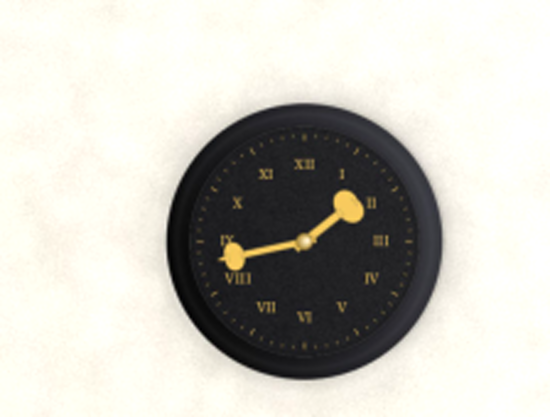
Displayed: **1:43**
